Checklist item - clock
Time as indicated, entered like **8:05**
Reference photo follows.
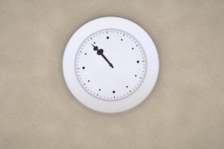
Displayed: **10:54**
